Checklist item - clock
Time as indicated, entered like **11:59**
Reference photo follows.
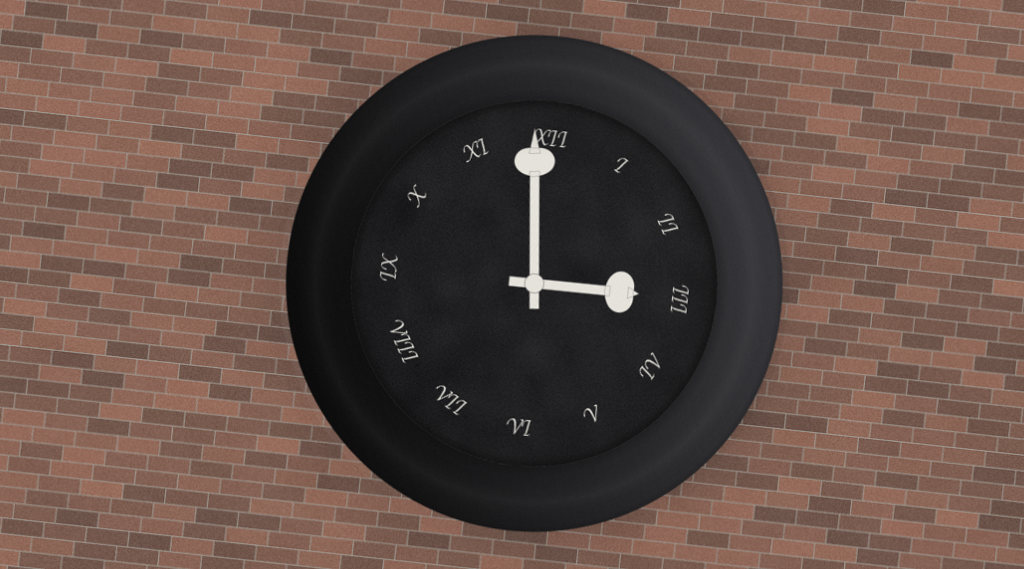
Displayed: **2:59**
